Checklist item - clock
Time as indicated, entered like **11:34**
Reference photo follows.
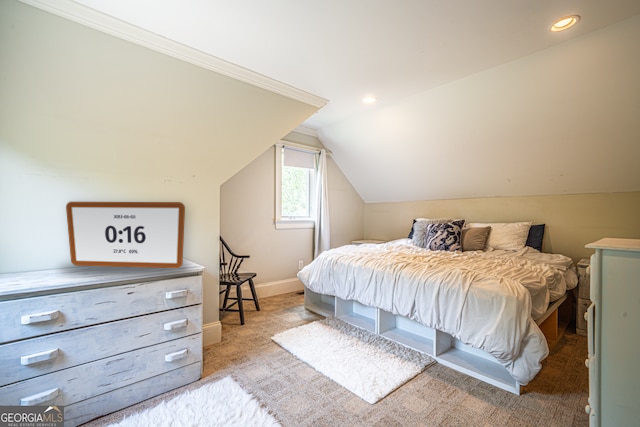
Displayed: **0:16**
